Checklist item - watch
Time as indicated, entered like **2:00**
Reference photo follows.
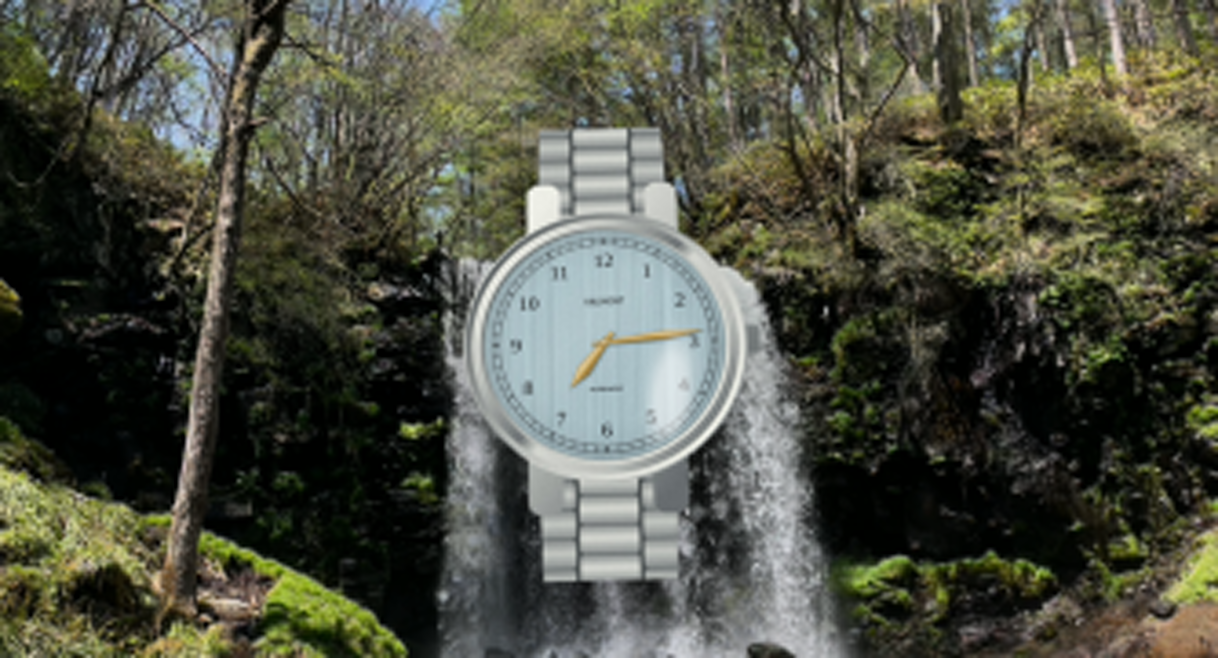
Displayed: **7:14**
